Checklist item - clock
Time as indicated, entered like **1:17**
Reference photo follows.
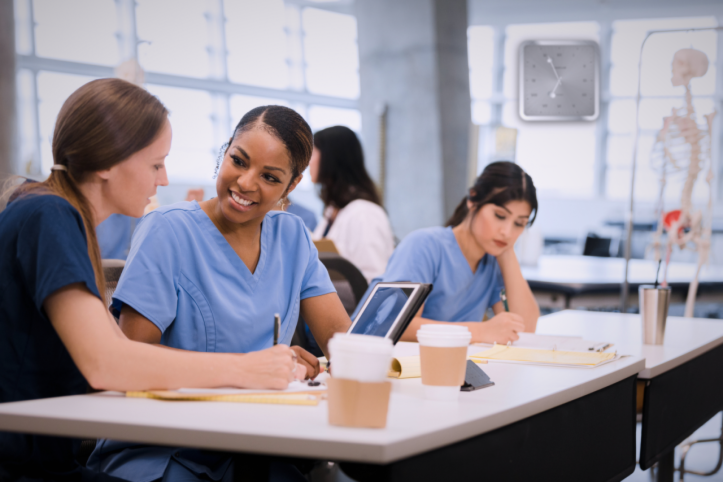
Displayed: **6:56**
